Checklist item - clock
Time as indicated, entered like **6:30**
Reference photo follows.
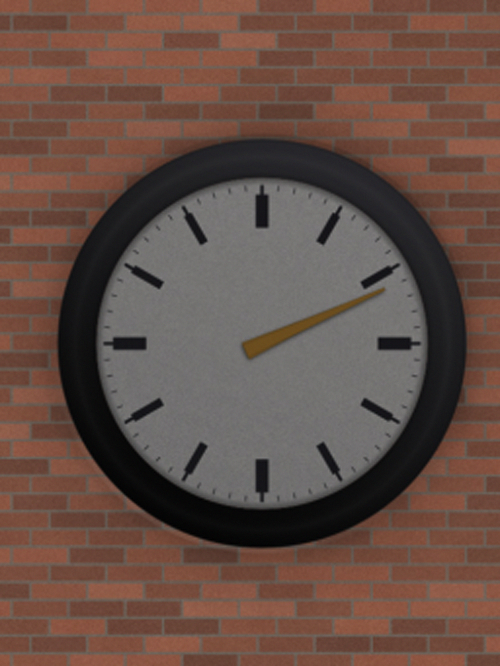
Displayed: **2:11**
